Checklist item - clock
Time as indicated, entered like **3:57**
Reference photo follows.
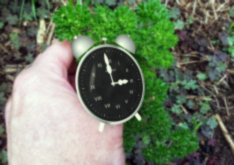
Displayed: **2:59**
